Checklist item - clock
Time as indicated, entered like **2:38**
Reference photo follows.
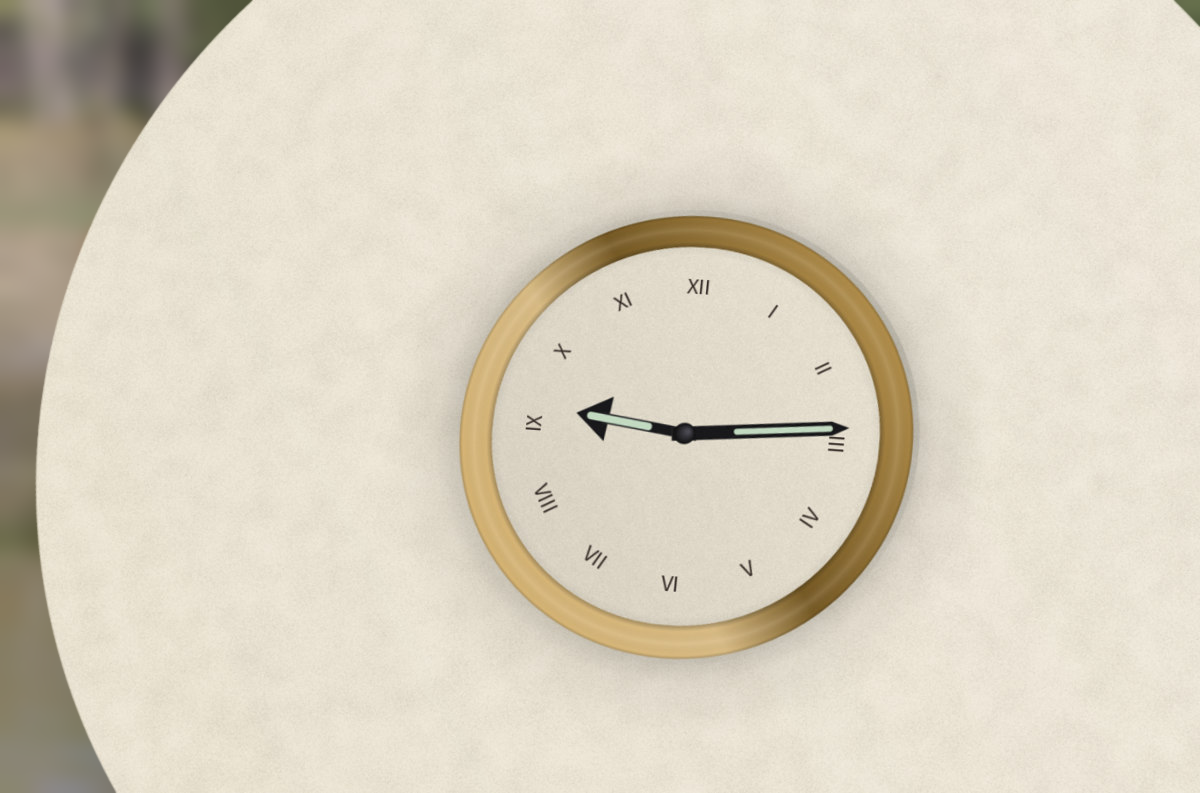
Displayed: **9:14**
